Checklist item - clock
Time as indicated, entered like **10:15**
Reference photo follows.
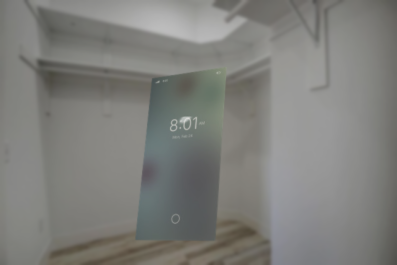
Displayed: **8:01**
